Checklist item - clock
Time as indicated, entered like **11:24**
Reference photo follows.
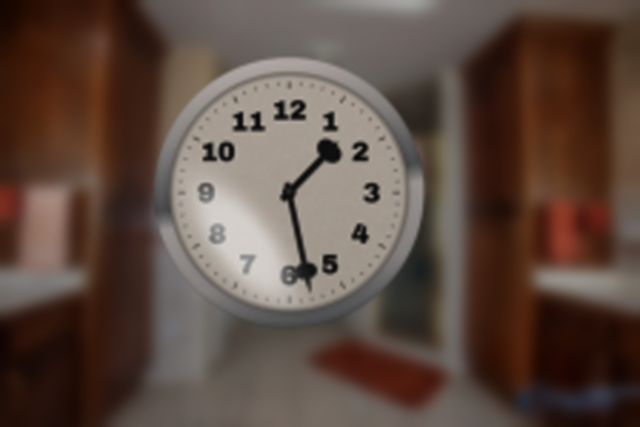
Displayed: **1:28**
